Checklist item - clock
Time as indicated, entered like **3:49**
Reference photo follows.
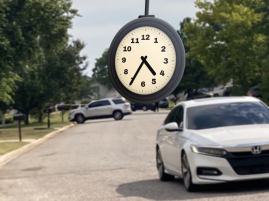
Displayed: **4:35**
